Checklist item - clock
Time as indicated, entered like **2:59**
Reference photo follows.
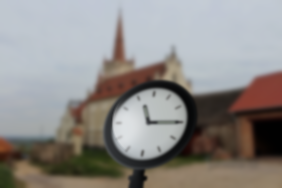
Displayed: **11:15**
